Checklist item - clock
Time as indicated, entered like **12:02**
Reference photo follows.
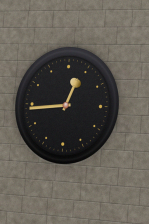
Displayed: **12:44**
